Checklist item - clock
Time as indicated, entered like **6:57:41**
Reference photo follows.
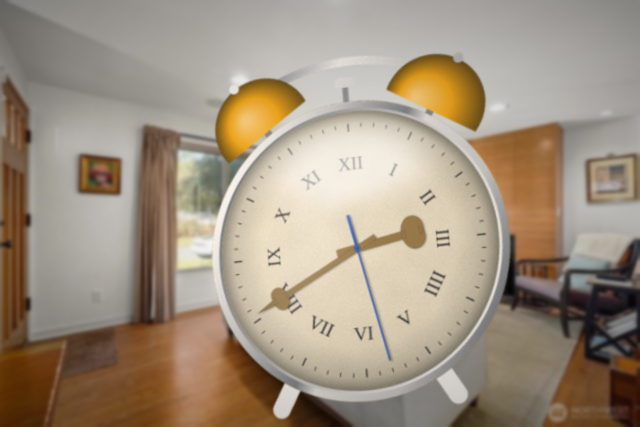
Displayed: **2:40:28**
